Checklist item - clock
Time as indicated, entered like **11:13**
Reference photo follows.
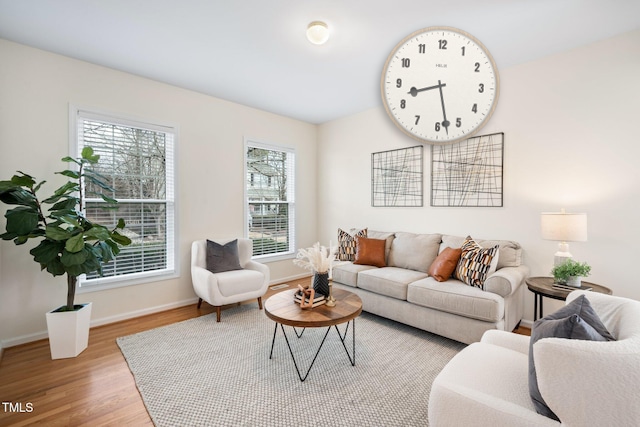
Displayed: **8:28**
